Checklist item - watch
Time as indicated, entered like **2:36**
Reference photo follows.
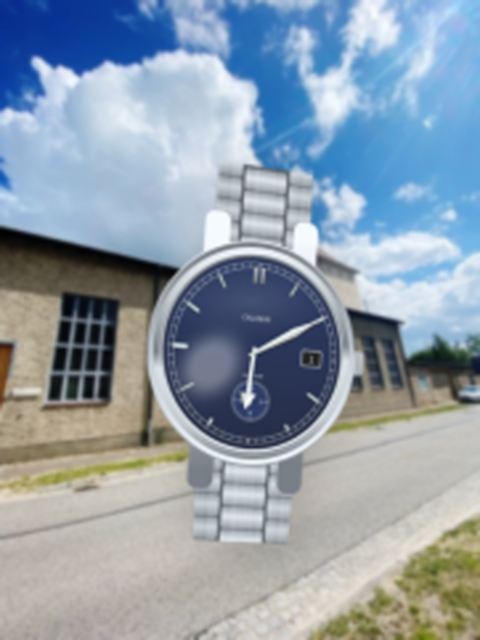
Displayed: **6:10**
